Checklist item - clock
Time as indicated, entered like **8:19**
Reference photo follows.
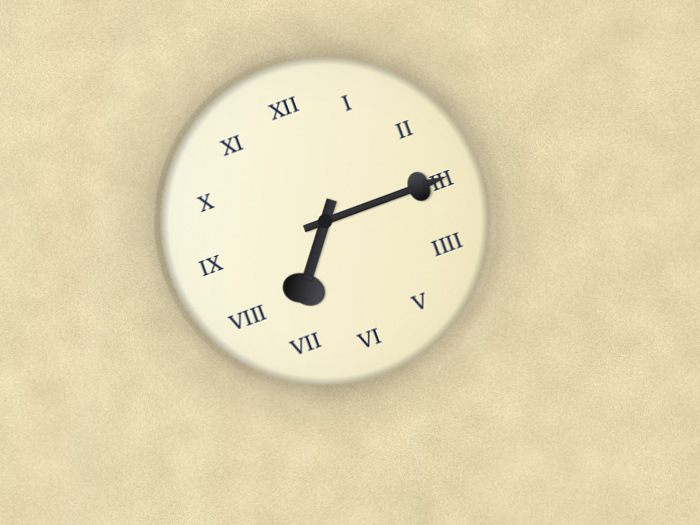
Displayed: **7:15**
